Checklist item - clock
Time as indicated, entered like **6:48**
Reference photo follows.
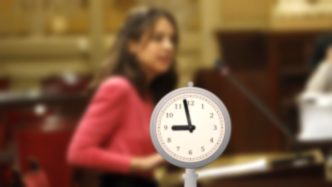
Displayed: **8:58**
